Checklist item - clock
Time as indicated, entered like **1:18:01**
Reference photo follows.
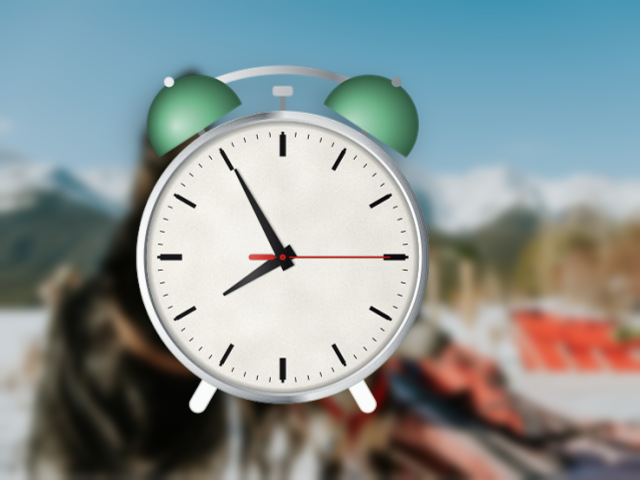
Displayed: **7:55:15**
